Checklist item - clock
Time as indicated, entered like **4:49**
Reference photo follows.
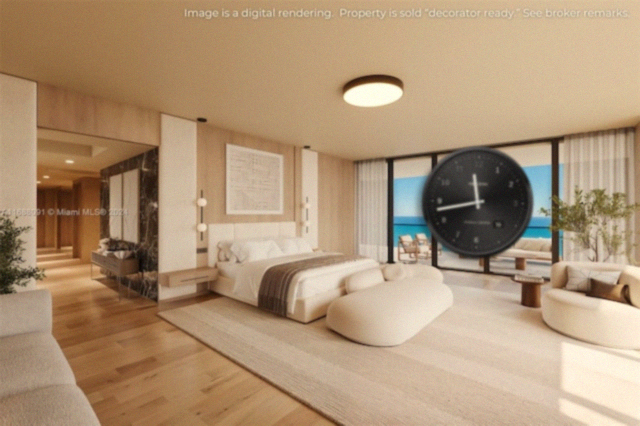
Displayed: **11:43**
